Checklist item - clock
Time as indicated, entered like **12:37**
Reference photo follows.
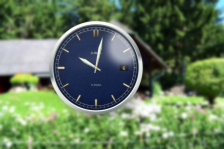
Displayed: **10:02**
